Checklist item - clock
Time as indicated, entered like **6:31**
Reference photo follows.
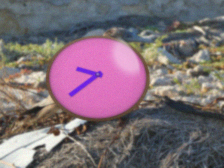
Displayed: **9:38**
